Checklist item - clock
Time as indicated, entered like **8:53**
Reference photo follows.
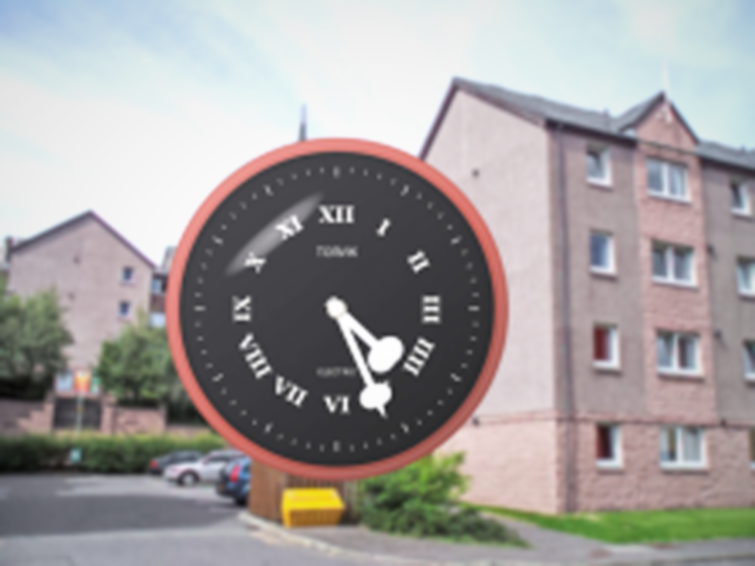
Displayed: **4:26**
